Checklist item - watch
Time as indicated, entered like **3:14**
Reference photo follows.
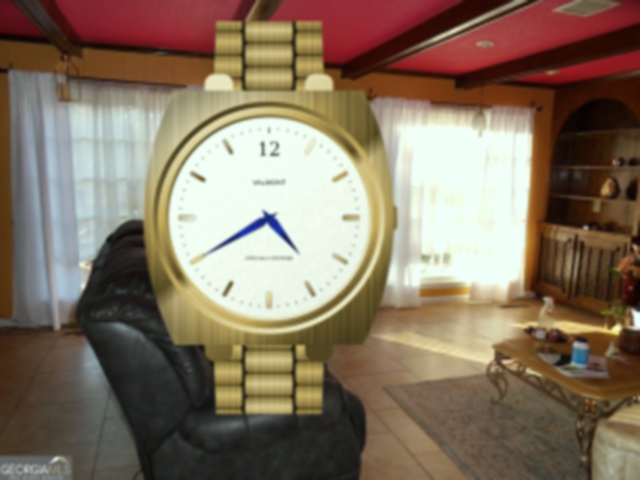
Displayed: **4:40**
